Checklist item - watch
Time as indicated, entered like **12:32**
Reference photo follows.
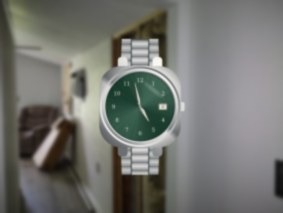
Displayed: **4:58**
